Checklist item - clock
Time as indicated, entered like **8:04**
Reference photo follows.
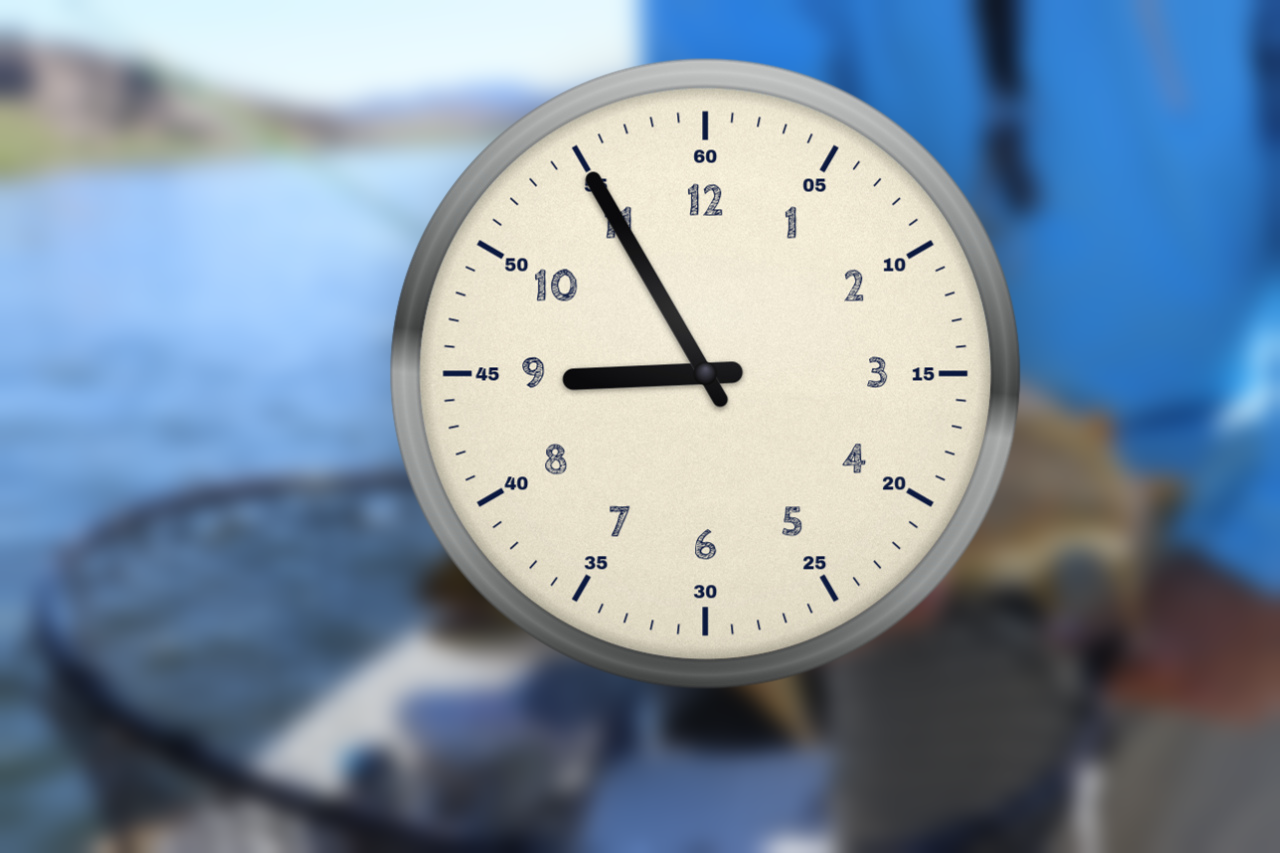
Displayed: **8:55**
